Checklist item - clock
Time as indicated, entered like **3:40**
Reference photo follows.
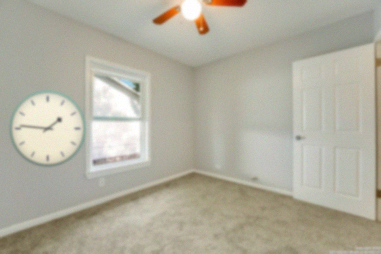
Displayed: **1:46**
